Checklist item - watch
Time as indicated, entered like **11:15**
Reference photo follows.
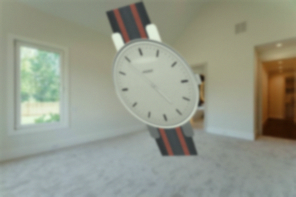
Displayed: **4:54**
